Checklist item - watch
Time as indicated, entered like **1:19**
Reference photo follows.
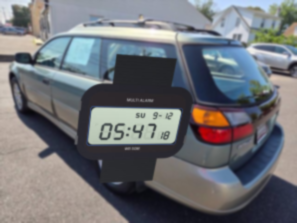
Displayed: **5:47**
